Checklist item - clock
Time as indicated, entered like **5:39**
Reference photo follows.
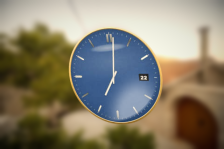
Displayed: **7:01**
